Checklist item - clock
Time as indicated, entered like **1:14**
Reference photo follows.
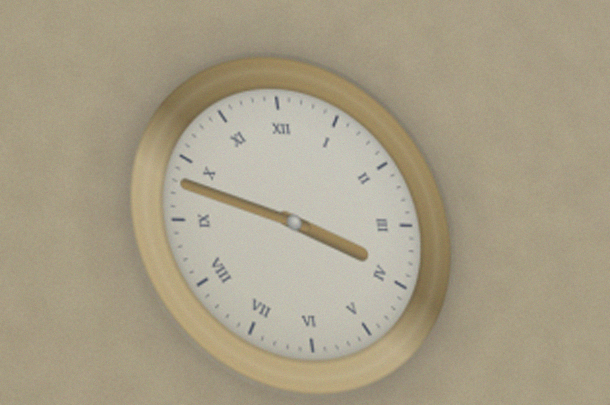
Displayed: **3:48**
